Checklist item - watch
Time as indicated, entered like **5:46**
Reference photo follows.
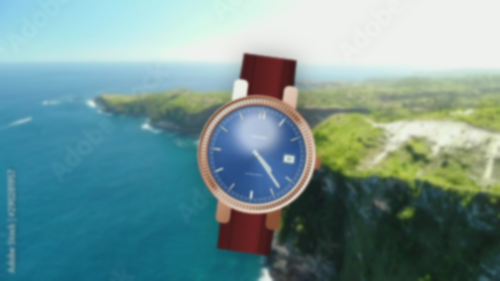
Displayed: **4:23**
